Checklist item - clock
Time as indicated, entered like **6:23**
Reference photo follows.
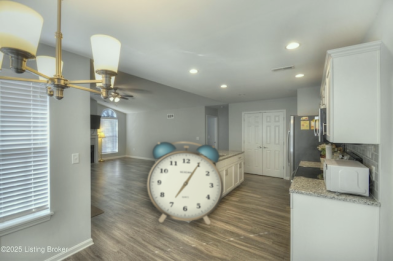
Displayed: **7:05**
